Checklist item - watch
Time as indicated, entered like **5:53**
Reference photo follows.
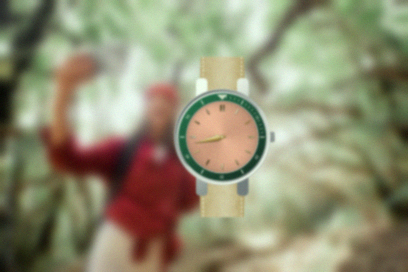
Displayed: **8:43**
